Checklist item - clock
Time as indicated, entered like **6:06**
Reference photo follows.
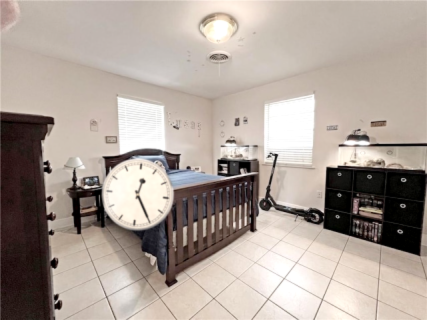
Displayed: **12:25**
